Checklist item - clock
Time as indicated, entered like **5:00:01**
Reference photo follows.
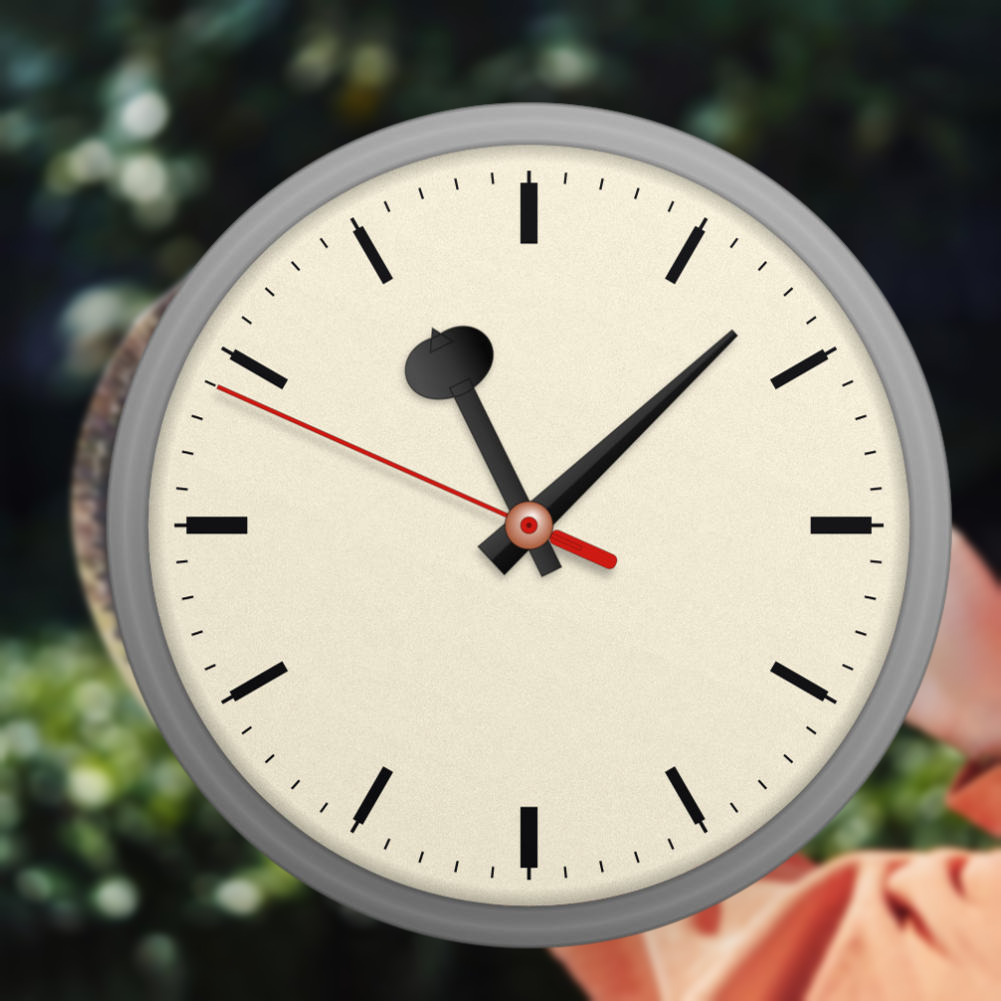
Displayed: **11:07:49**
